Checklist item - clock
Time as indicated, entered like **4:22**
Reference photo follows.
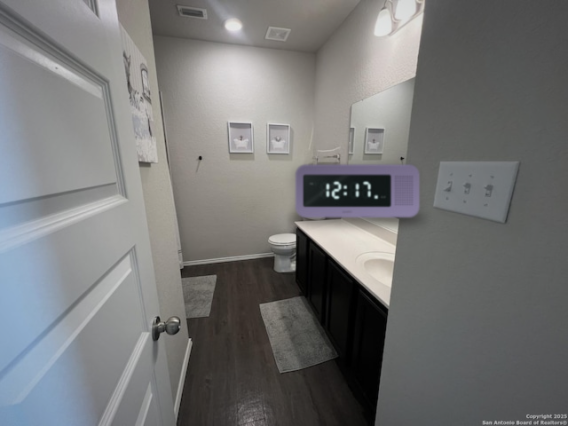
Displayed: **12:17**
